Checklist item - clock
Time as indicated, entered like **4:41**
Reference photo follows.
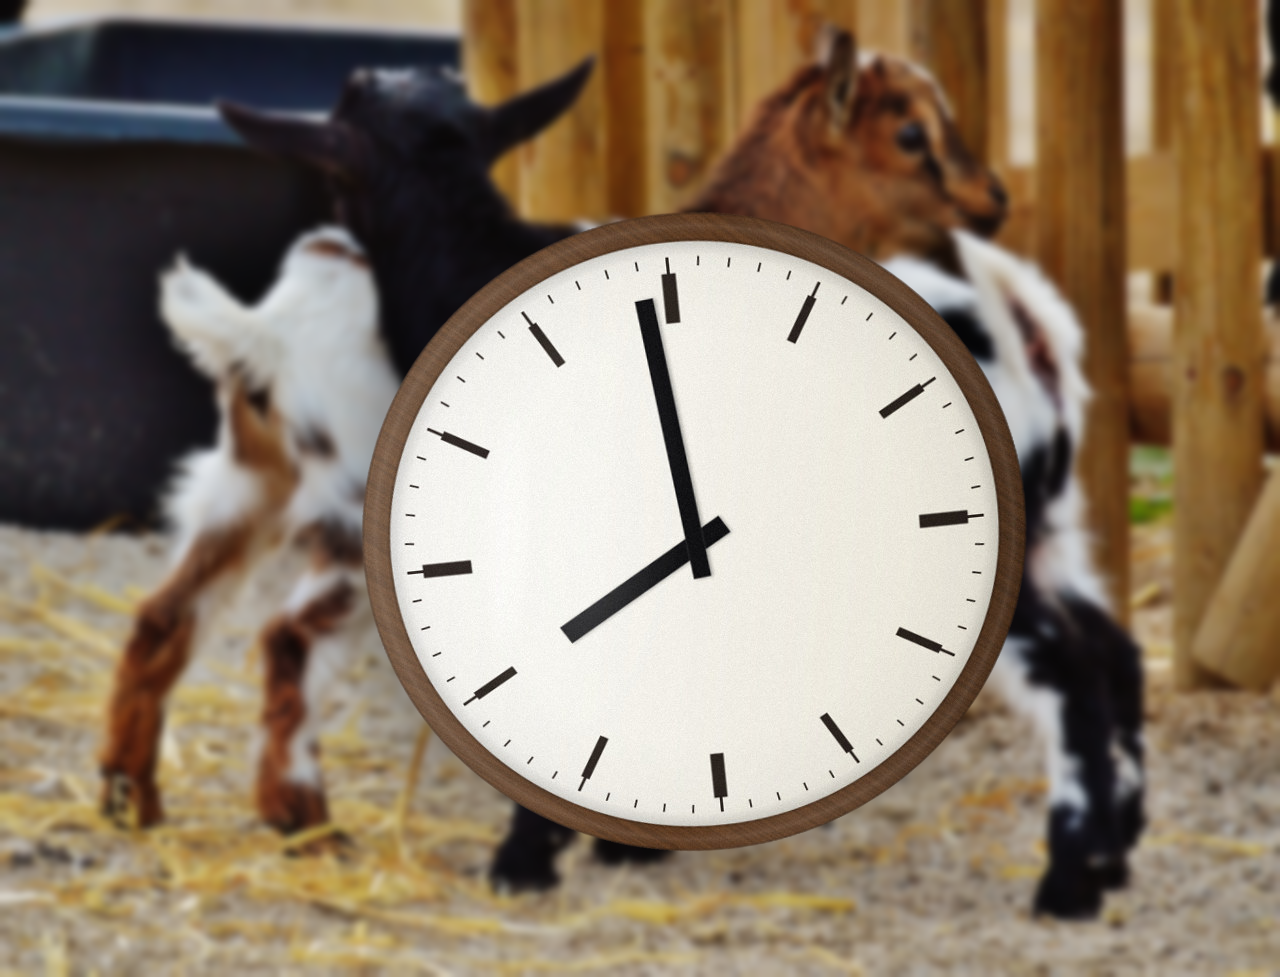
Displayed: **7:59**
